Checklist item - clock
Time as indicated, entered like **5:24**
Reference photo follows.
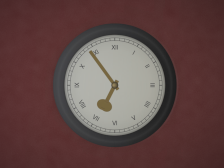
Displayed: **6:54**
